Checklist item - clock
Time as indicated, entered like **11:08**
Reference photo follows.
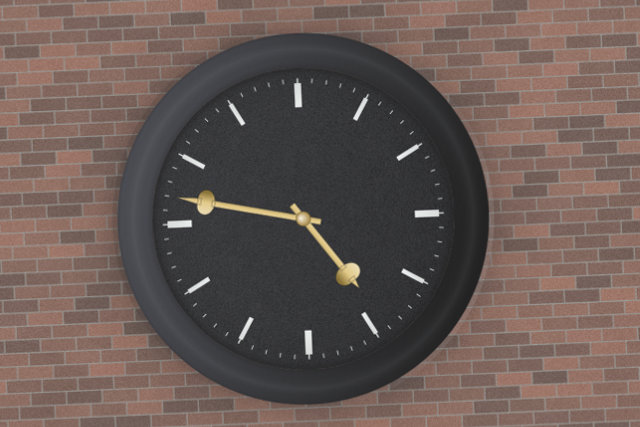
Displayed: **4:47**
